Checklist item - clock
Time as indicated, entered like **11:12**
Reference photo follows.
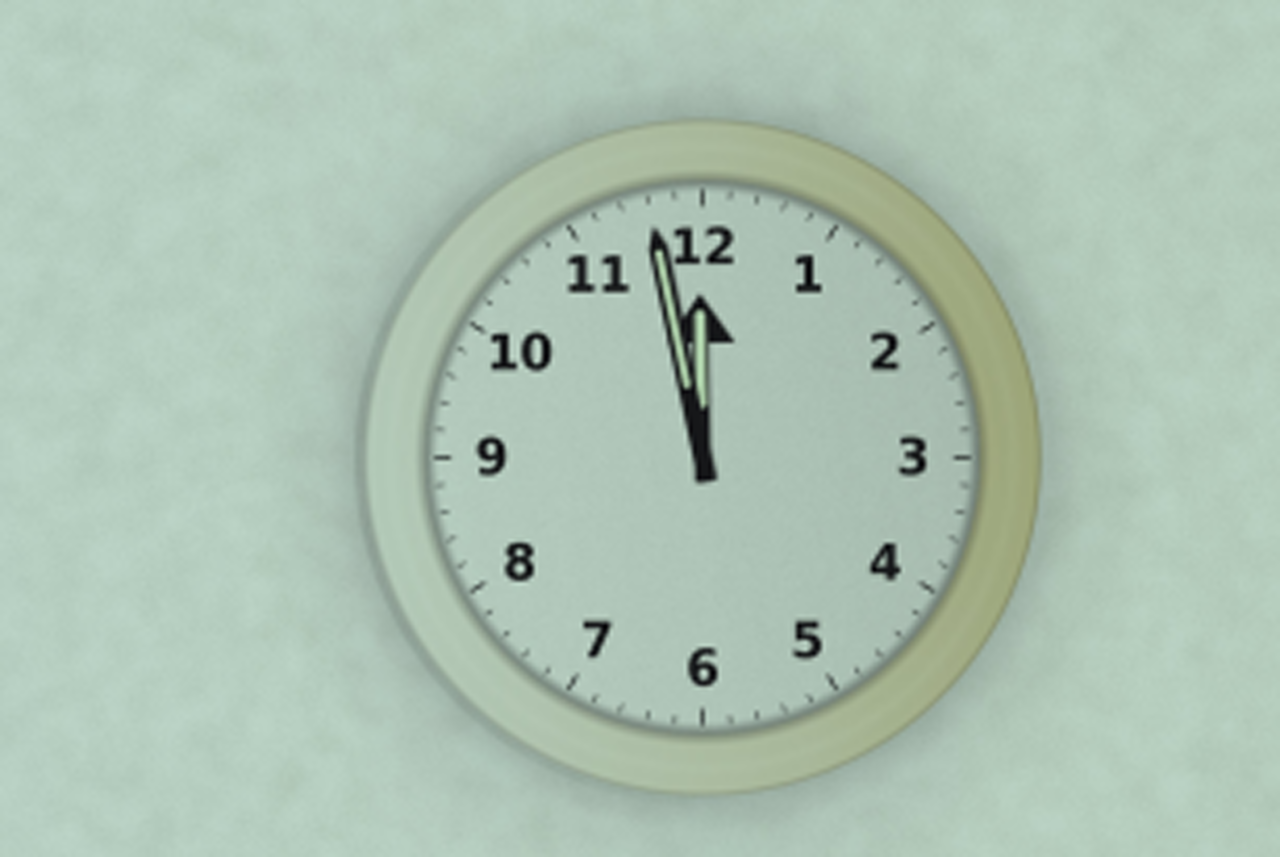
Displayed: **11:58**
